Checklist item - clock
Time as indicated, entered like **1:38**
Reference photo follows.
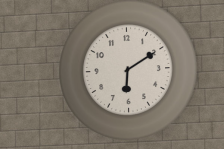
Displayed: **6:10**
